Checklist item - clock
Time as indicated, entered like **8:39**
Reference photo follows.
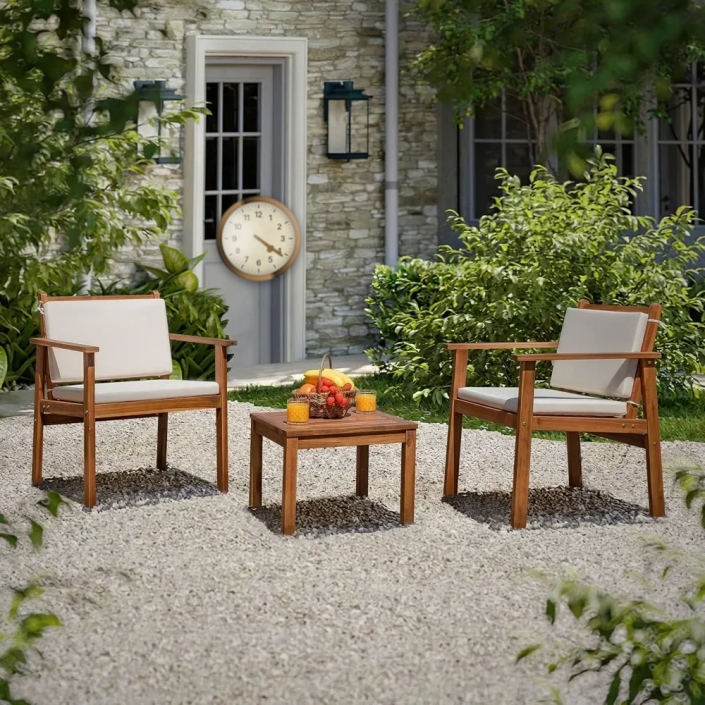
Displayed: **4:21**
